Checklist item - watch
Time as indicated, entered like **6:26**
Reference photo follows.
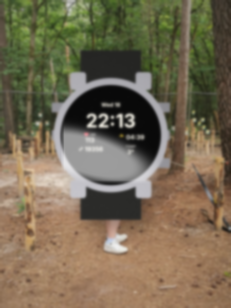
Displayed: **22:13**
